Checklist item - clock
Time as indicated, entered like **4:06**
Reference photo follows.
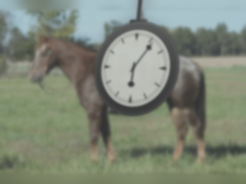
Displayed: **6:06**
